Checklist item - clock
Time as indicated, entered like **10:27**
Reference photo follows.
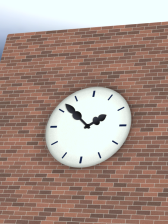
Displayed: **1:52**
